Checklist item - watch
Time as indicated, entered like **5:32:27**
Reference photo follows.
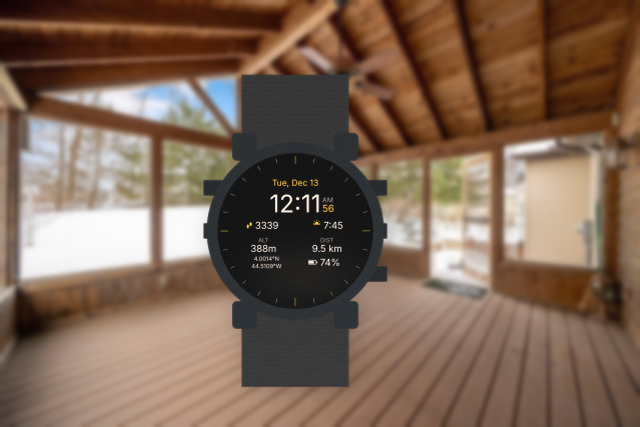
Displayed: **12:11:56**
